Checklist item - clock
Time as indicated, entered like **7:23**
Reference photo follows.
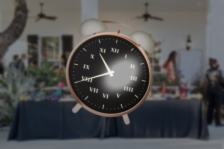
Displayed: **10:40**
